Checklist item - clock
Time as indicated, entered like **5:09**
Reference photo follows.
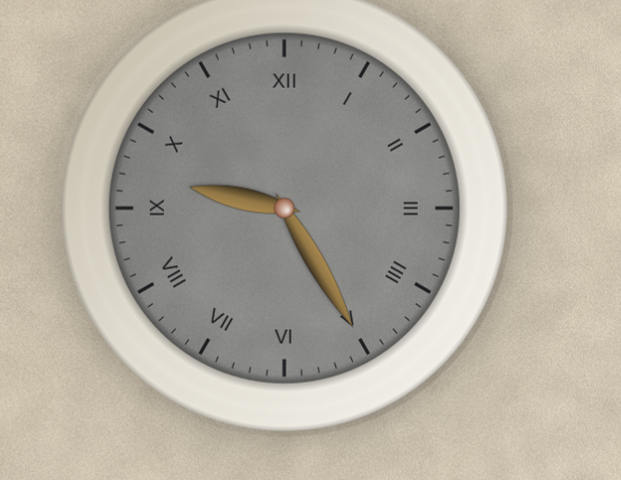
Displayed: **9:25**
